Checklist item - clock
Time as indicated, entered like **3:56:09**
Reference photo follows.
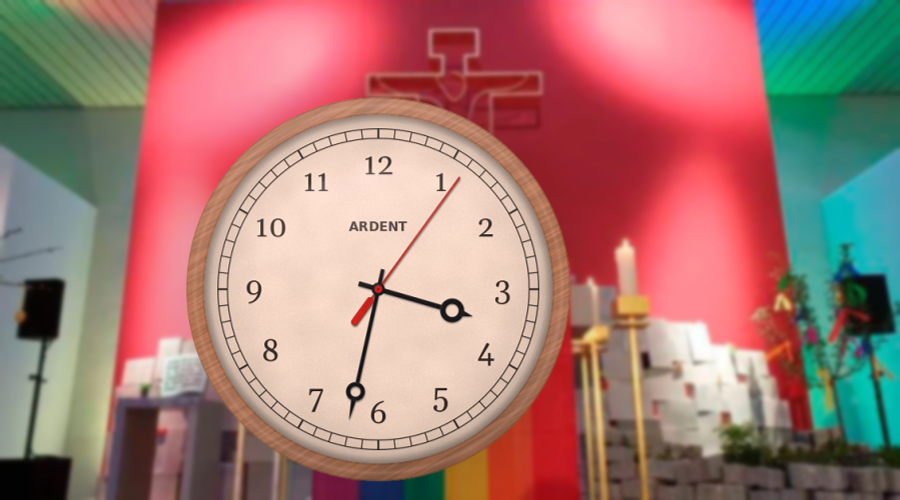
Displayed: **3:32:06**
